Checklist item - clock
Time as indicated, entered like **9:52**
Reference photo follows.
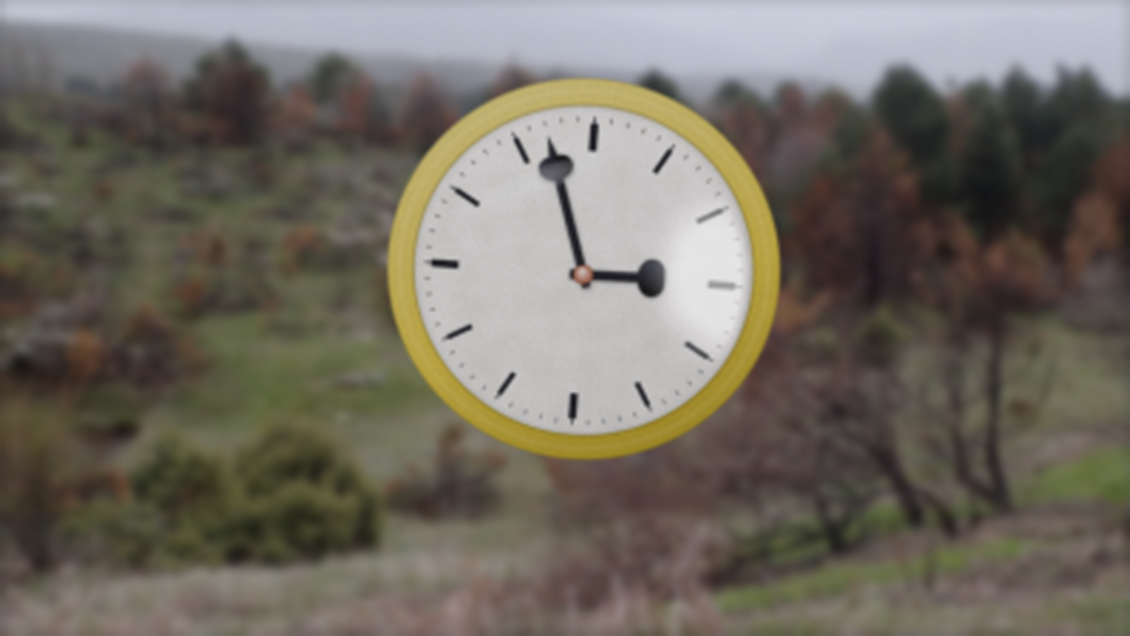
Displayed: **2:57**
